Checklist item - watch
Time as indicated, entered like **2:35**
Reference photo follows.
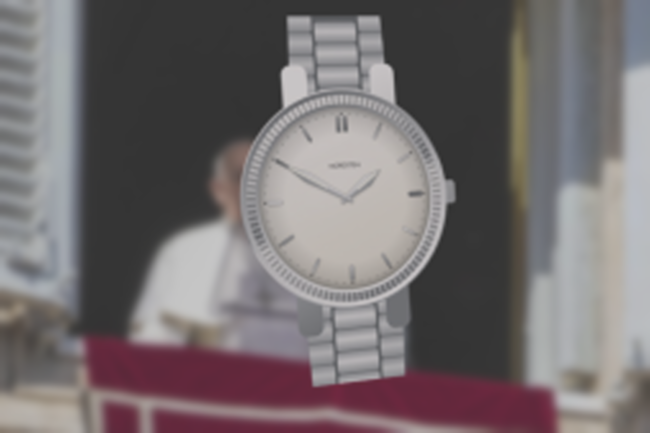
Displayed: **1:50**
